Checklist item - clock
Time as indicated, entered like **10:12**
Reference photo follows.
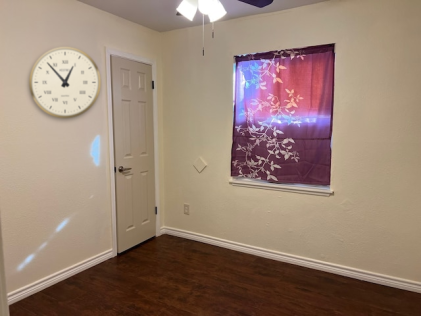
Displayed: **12:53**
